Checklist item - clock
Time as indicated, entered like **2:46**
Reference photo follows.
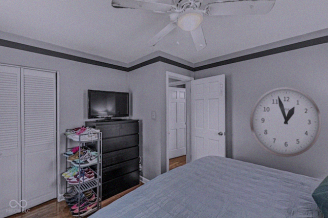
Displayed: **12:57**
